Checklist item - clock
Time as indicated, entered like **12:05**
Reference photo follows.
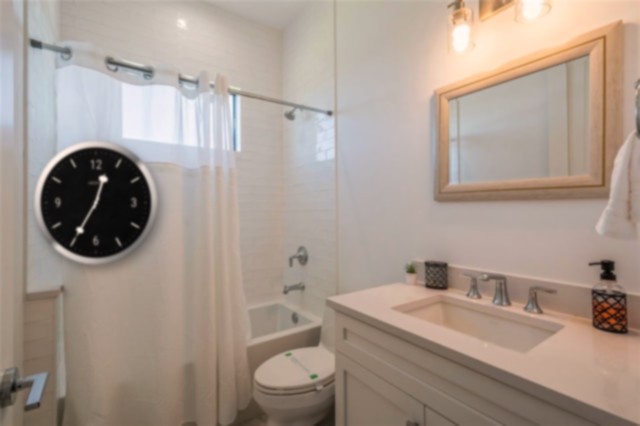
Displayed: **12:35**
